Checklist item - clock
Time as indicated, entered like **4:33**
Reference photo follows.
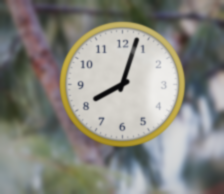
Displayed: **8:03**
